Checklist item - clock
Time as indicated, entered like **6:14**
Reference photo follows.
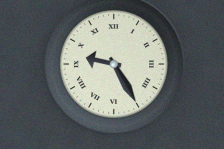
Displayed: **9:25**
